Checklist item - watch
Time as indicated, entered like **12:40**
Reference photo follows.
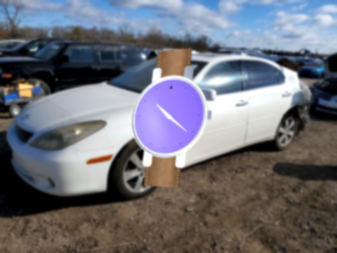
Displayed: **10:21**
